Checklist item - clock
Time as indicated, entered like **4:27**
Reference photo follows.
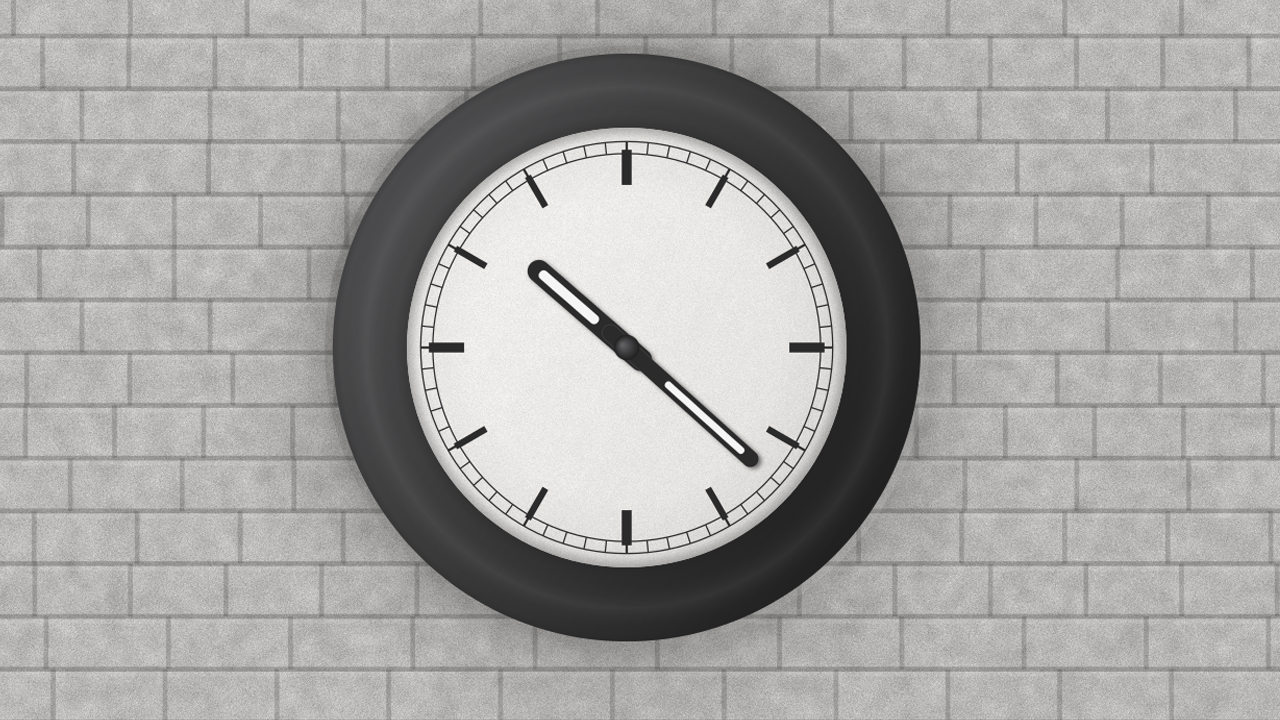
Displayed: **10:22**
